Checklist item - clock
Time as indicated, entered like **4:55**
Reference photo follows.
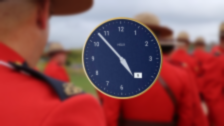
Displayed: **4:53**
